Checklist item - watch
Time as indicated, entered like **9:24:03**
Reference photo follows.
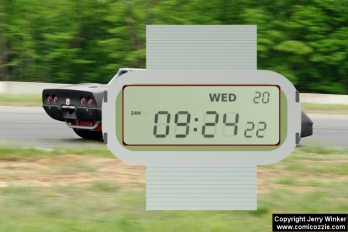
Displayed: **9:24:22**
